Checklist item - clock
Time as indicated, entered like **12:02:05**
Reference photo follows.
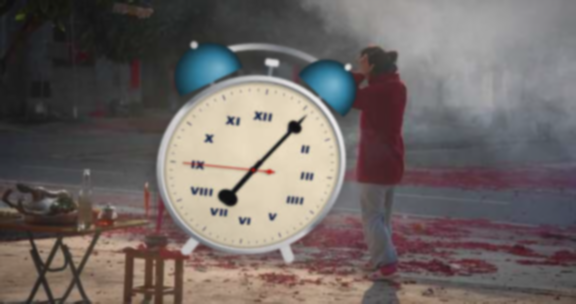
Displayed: **7:05:45**
